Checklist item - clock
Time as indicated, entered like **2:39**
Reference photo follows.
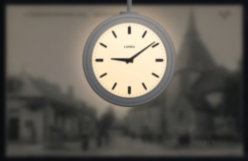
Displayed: **9:09**
